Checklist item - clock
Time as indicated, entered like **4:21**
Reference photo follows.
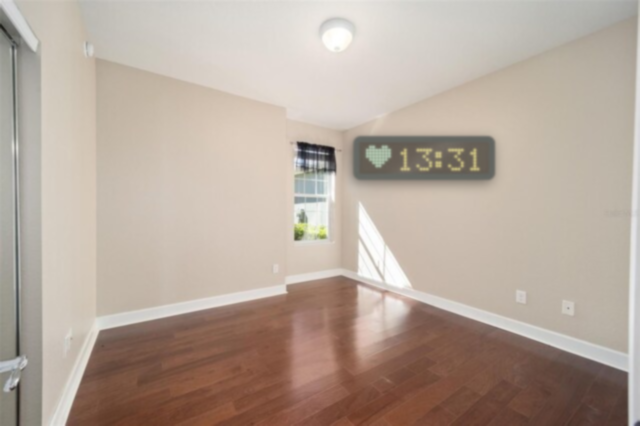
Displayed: **13:31**
